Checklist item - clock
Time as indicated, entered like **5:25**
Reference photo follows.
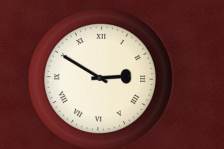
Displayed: **2:50**
